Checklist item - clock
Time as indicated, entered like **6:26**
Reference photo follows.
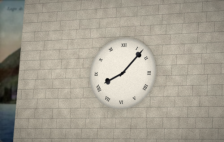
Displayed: **8:07**
